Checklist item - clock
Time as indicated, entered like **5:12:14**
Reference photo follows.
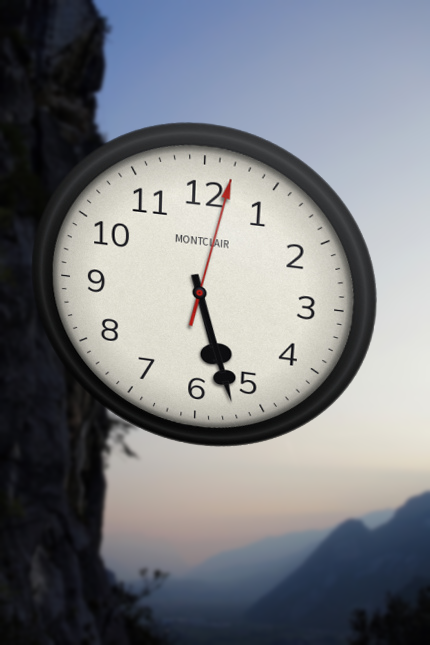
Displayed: **5:27:02**
